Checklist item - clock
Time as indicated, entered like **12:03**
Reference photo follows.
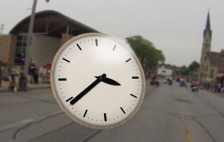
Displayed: **3:39**
